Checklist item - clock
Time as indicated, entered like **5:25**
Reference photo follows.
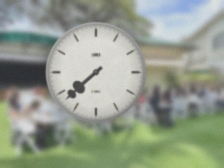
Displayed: **7:38**
